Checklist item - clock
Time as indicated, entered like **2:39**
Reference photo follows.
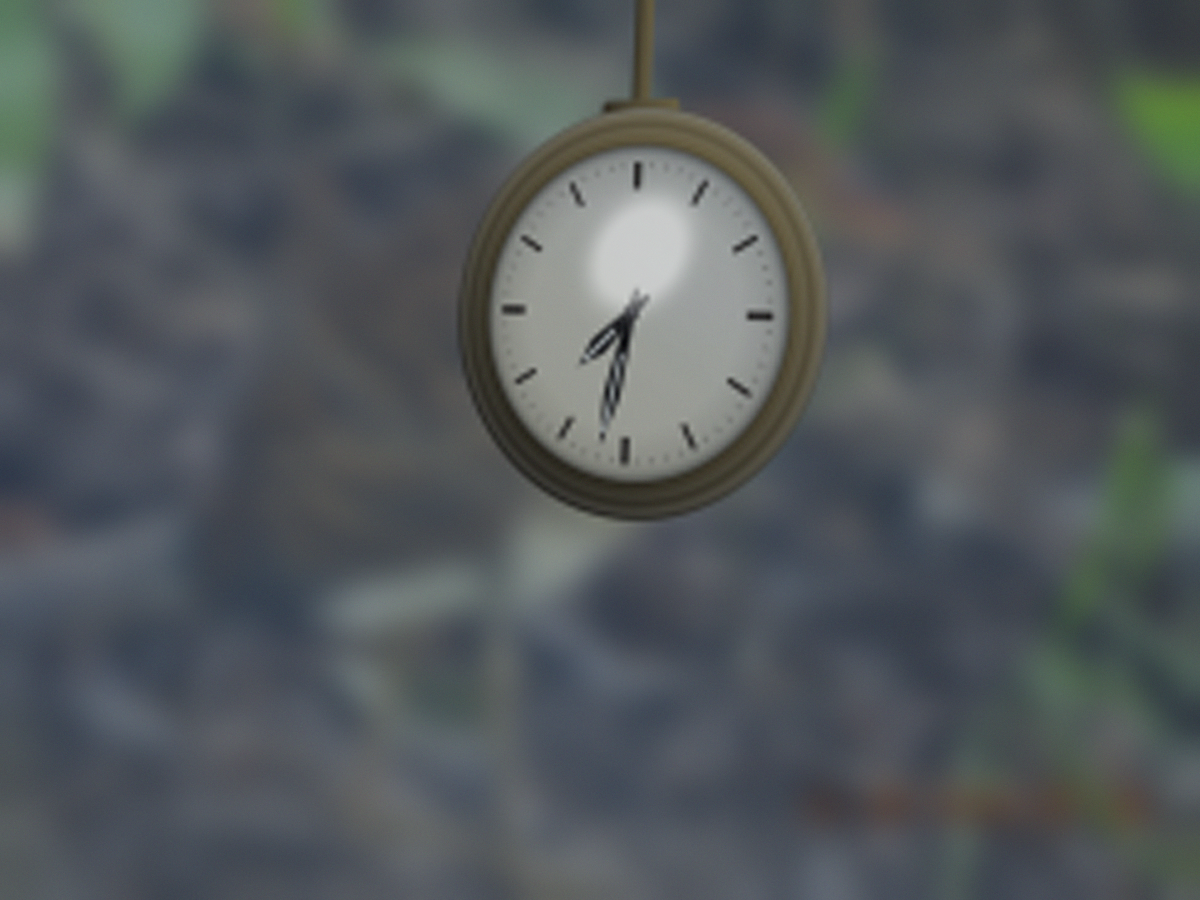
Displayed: **7:32**
